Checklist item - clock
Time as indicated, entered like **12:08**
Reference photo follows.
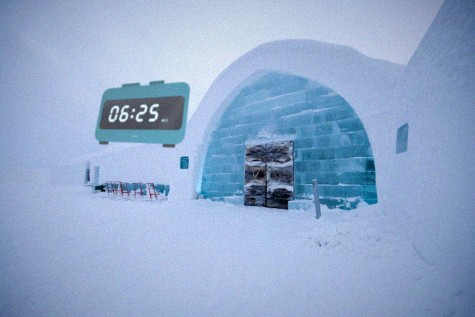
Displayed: **6:25**
